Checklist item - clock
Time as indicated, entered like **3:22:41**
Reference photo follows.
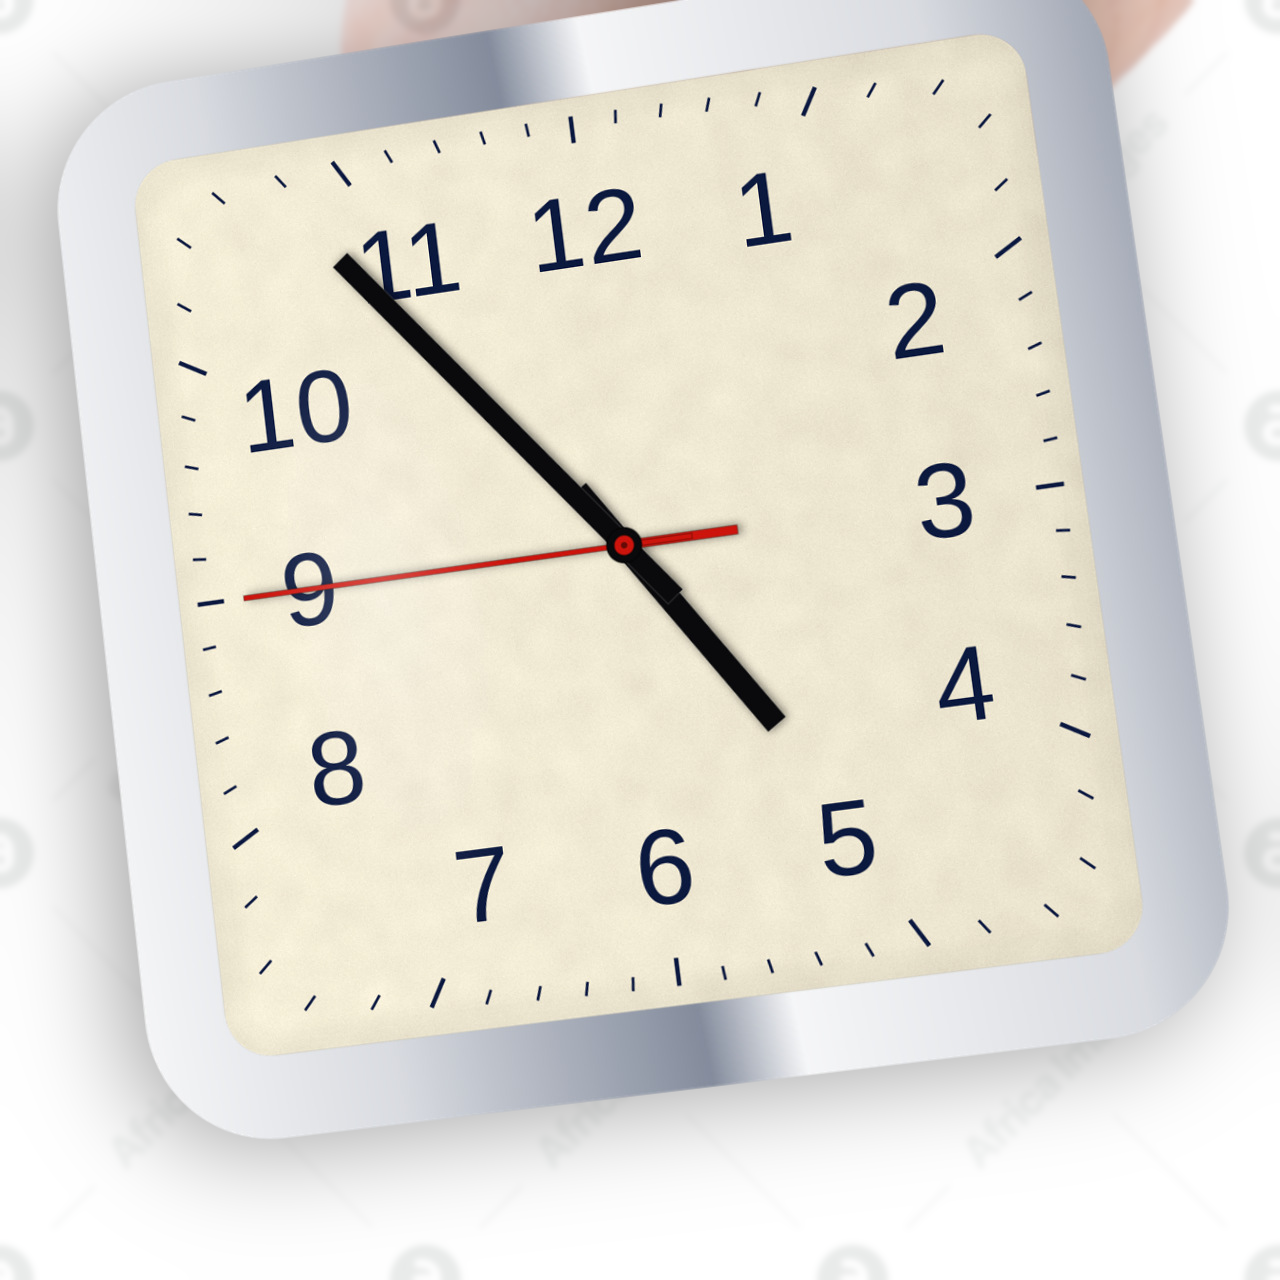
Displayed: **4:53:45**
